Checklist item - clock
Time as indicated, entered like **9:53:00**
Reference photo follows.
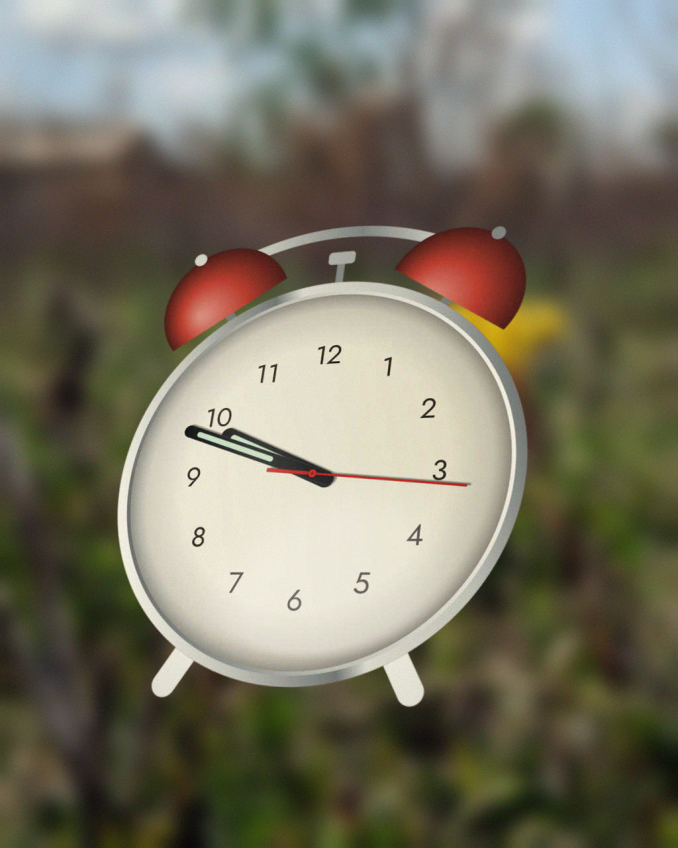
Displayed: **9:48:16**
